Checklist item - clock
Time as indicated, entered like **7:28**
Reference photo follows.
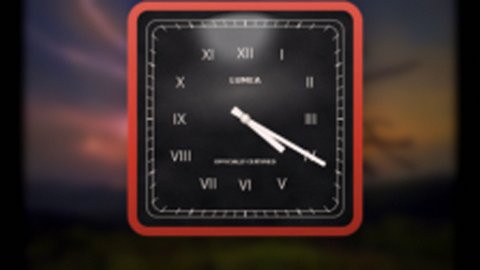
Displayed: **4:20**
